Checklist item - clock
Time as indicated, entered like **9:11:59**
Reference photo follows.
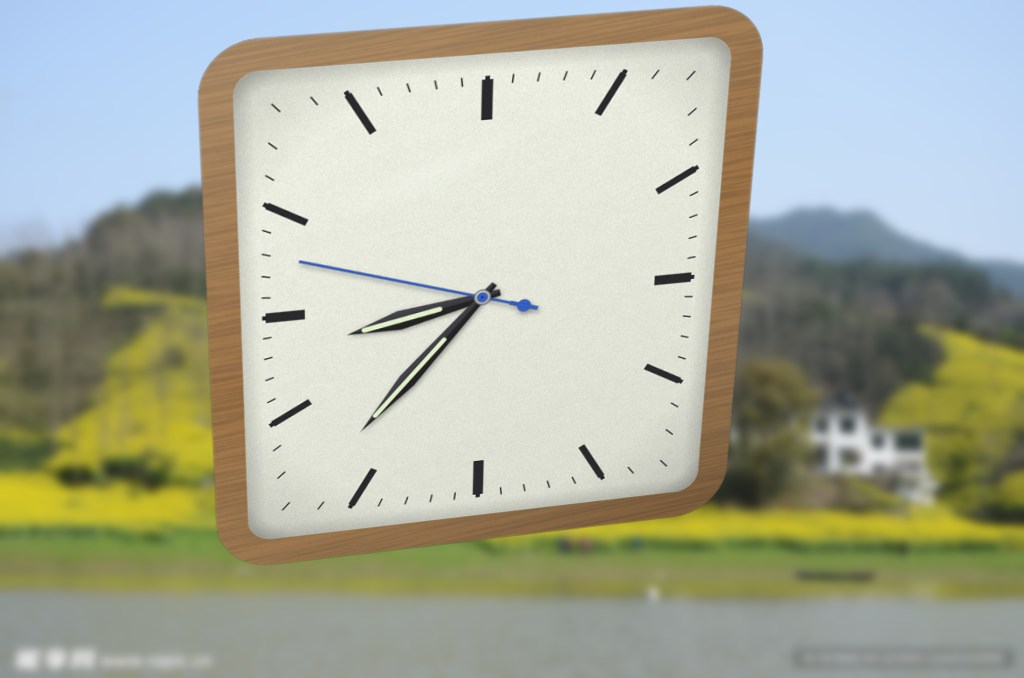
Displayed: **8:36:48**
